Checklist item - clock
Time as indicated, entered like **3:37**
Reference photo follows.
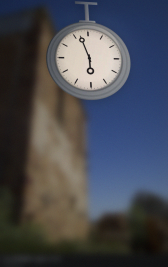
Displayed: **5:57**
